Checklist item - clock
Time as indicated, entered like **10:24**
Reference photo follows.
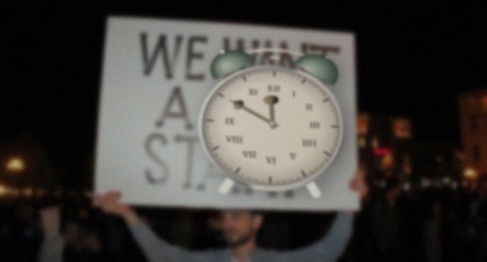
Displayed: **11:50**
